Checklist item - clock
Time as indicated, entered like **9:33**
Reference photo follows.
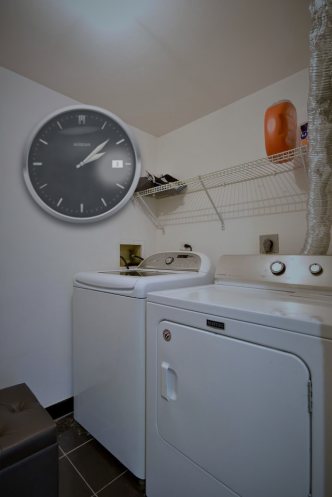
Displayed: **2:08**
